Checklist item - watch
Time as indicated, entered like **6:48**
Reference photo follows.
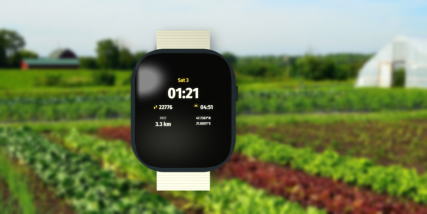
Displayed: **1:21**
